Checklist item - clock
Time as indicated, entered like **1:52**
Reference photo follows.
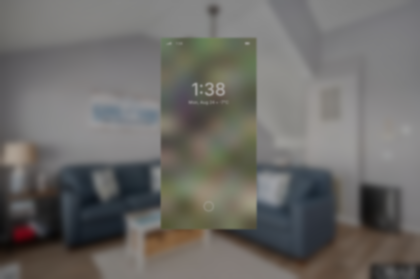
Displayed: **1:38**
